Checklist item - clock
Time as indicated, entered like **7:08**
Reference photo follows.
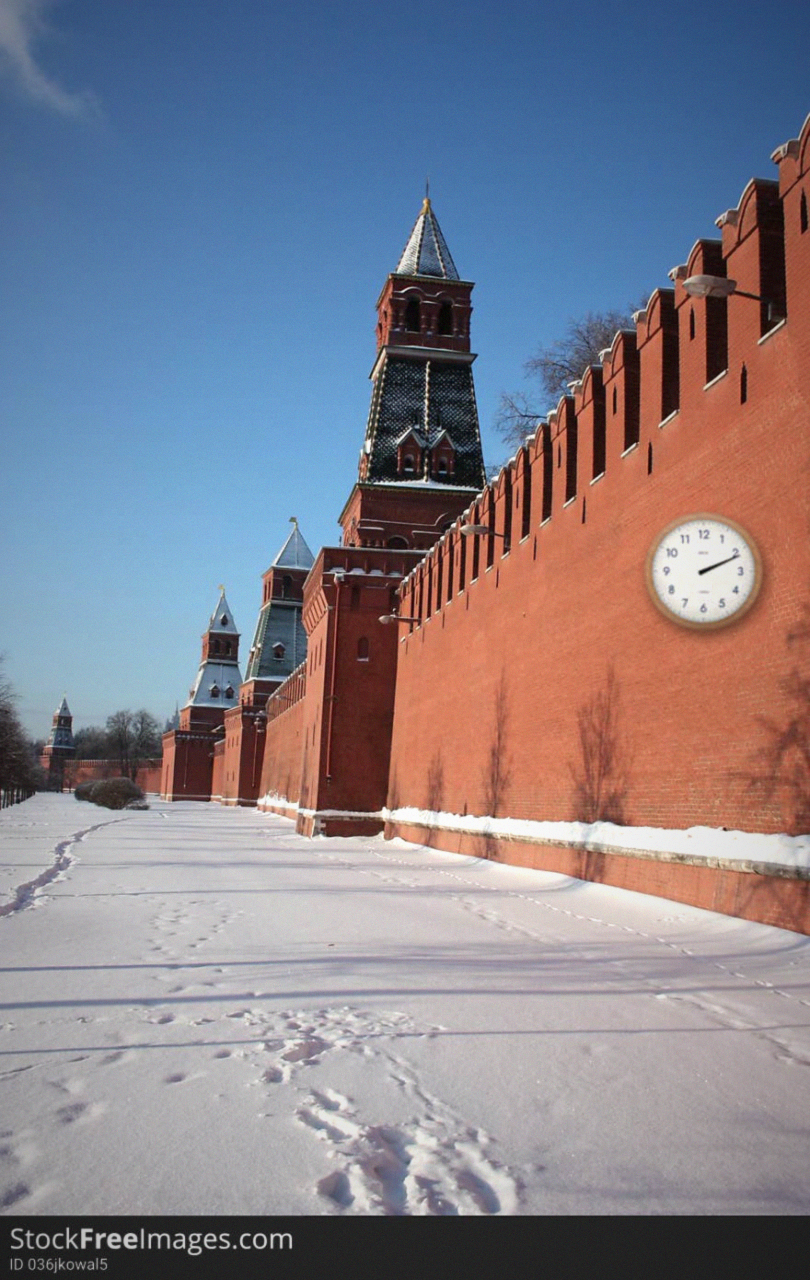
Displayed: **2:11**
